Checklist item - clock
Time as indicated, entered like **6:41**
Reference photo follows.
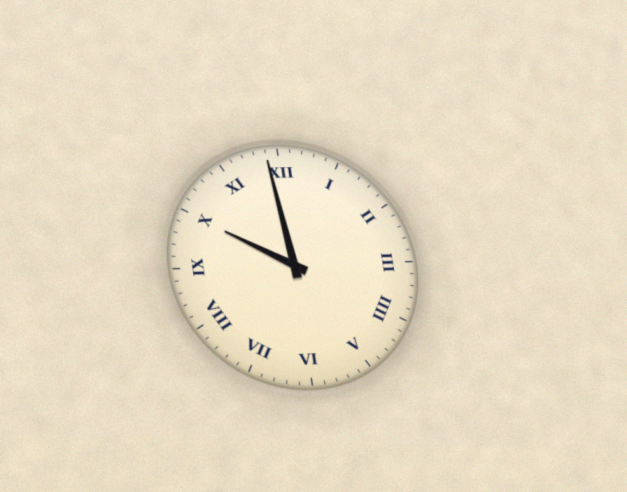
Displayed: **9:59**
